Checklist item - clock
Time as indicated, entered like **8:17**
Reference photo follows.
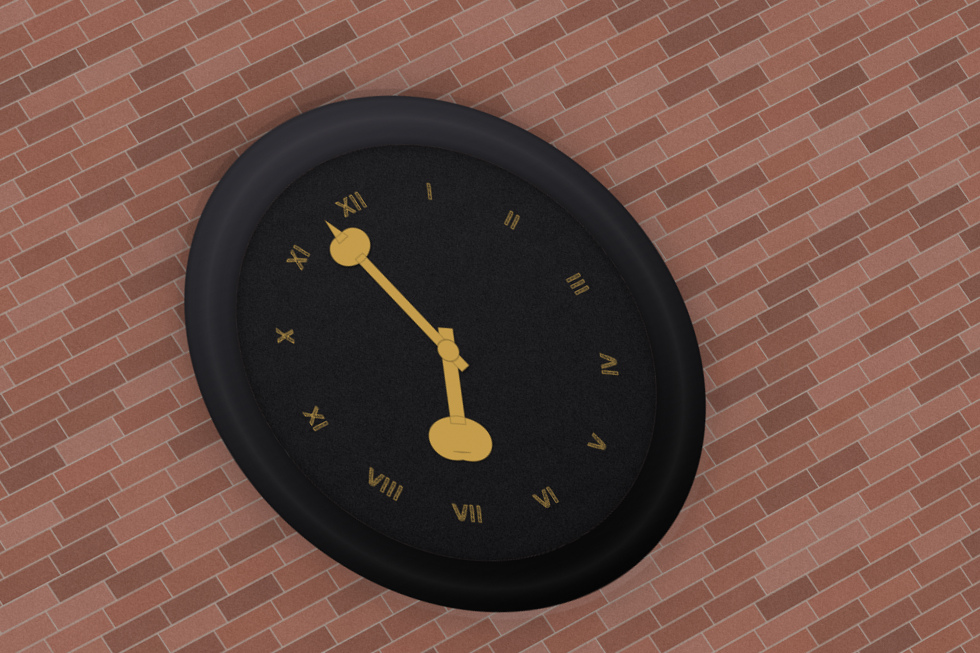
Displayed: **6:58**
